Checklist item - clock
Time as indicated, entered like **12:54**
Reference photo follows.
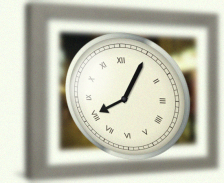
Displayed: **8:05**
